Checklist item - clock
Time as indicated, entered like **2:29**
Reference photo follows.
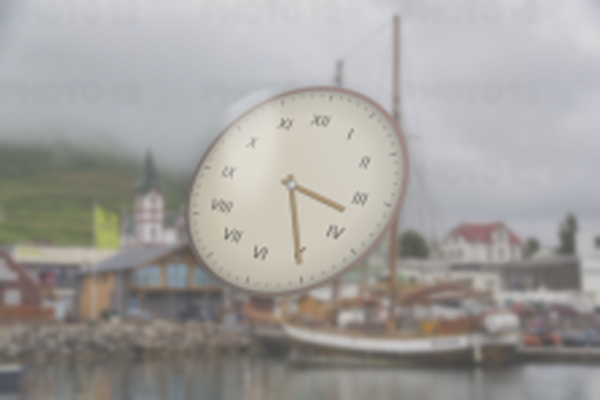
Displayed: **3:25**
